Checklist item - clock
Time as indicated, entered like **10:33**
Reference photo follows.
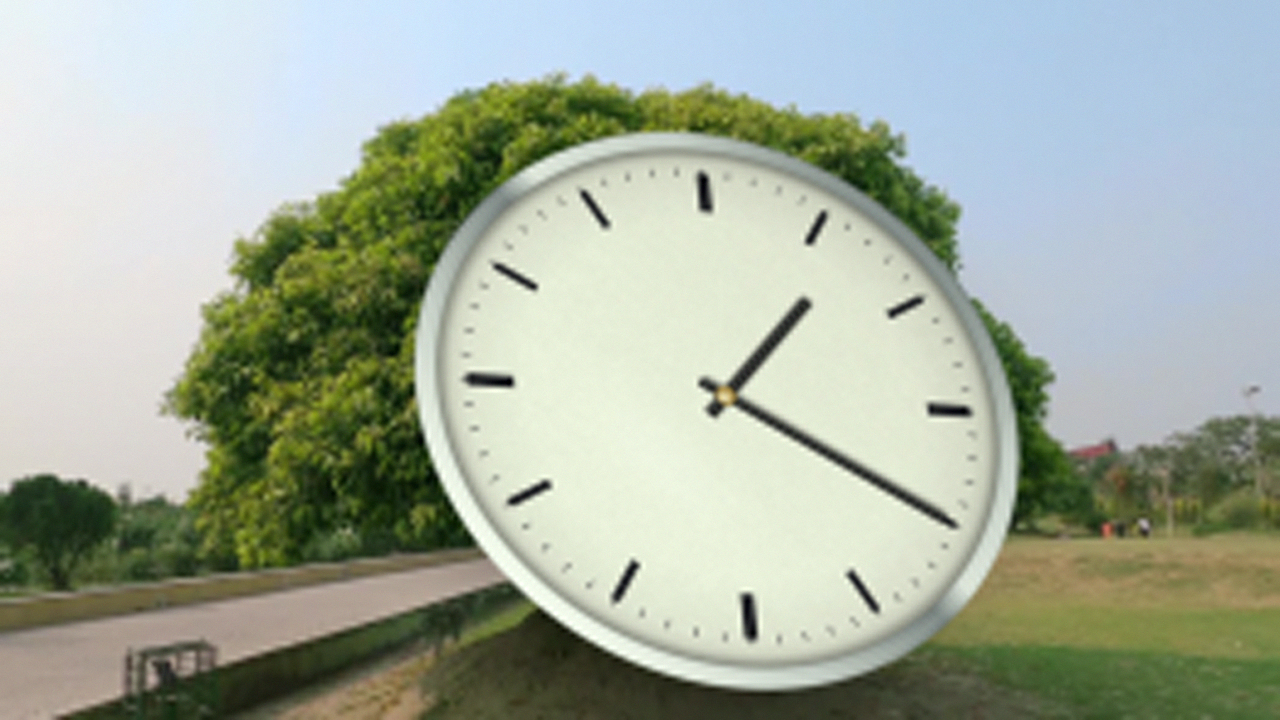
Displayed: **1:20**
